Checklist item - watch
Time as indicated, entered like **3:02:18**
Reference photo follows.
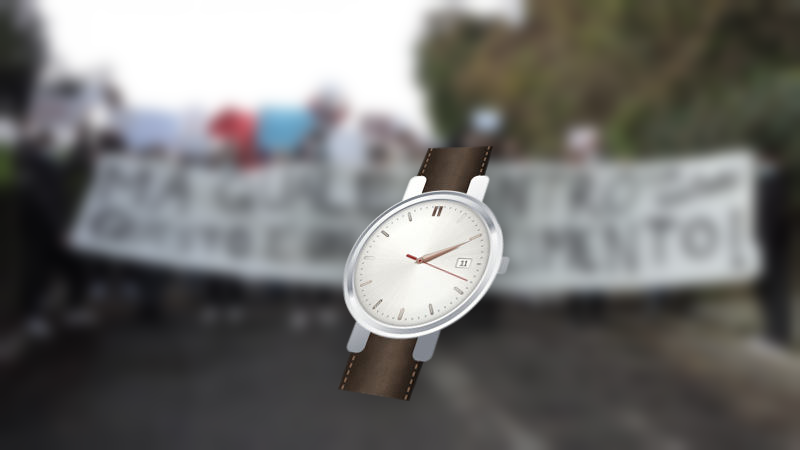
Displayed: **2:10:18**
